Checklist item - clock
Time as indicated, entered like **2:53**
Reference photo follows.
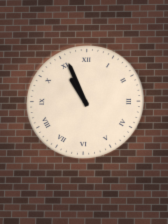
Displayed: **10:56**
